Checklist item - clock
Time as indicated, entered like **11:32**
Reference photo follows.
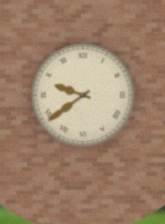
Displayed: **9:39**
